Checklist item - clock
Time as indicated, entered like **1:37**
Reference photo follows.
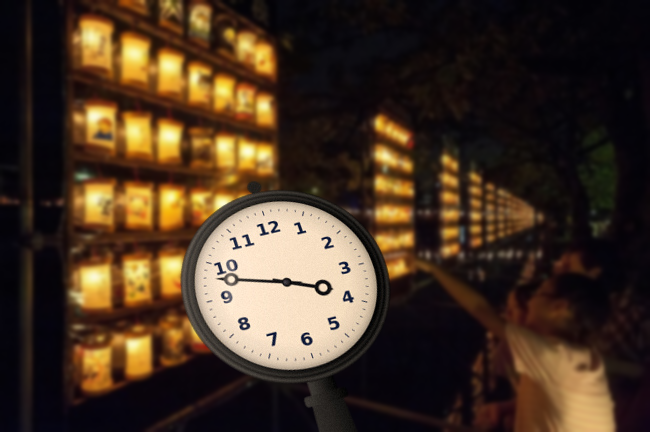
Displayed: **3:48**
